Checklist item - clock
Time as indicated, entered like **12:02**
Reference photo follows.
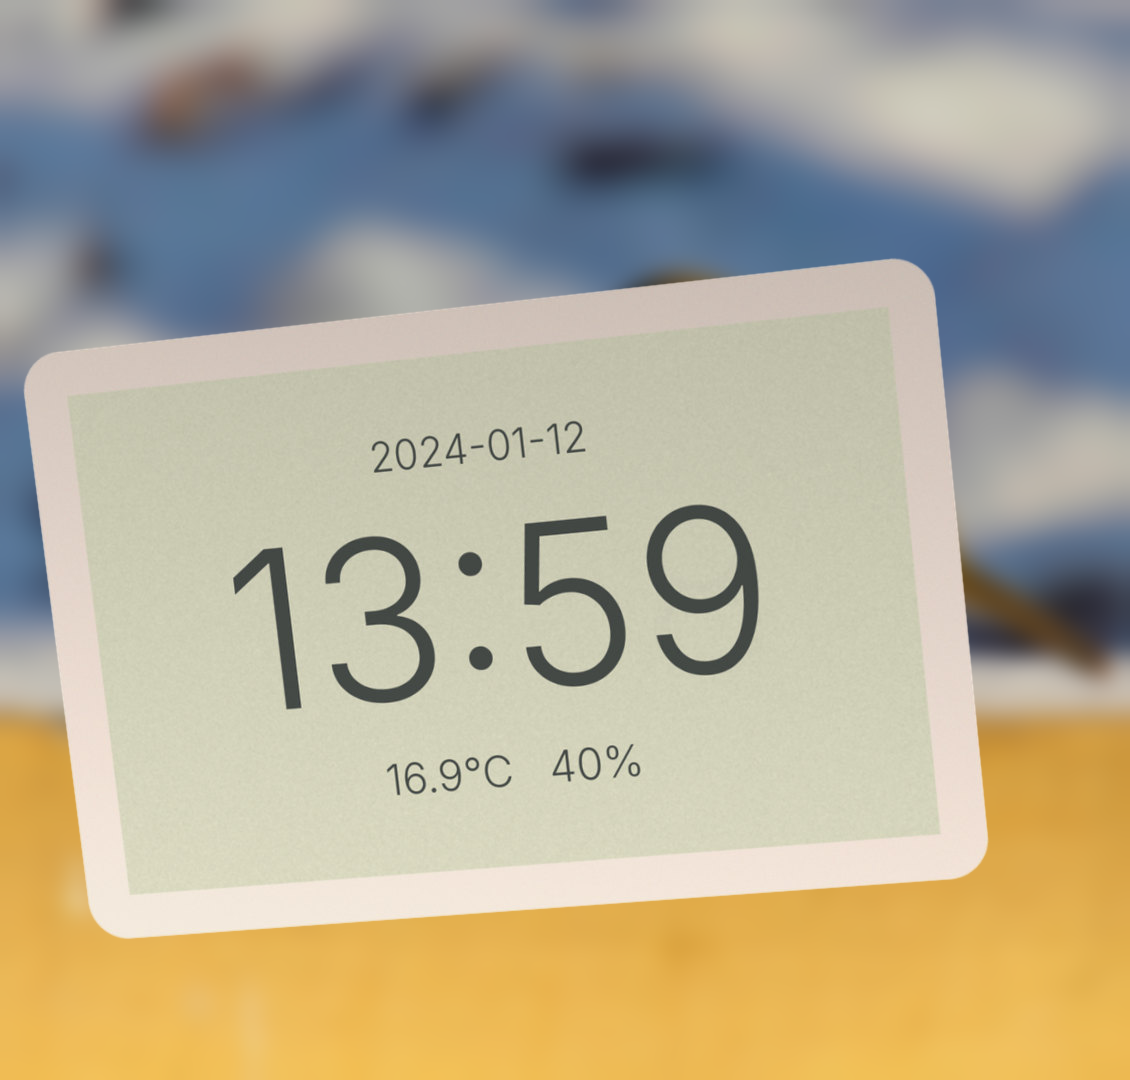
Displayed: **13:59**
